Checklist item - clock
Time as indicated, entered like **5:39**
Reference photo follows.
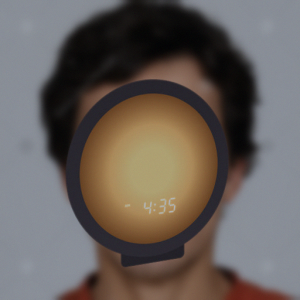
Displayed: **4:35**
